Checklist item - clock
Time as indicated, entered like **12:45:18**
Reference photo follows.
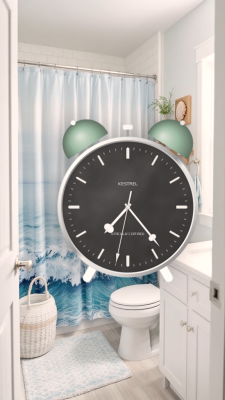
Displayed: **7:23:32**
